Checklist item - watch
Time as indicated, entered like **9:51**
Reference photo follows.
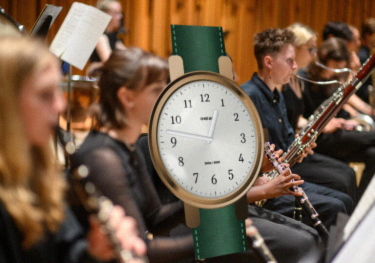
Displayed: **12:47**
